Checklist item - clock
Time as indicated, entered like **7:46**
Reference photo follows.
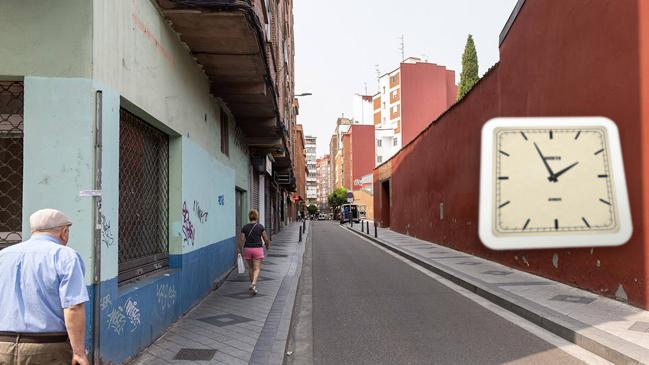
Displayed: **1:56**
